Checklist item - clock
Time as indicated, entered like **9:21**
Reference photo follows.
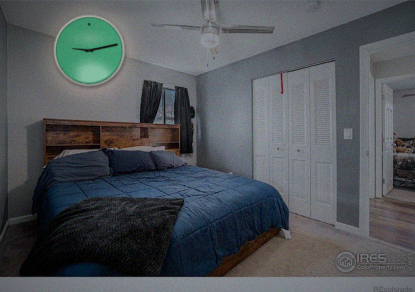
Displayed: **9:13**
